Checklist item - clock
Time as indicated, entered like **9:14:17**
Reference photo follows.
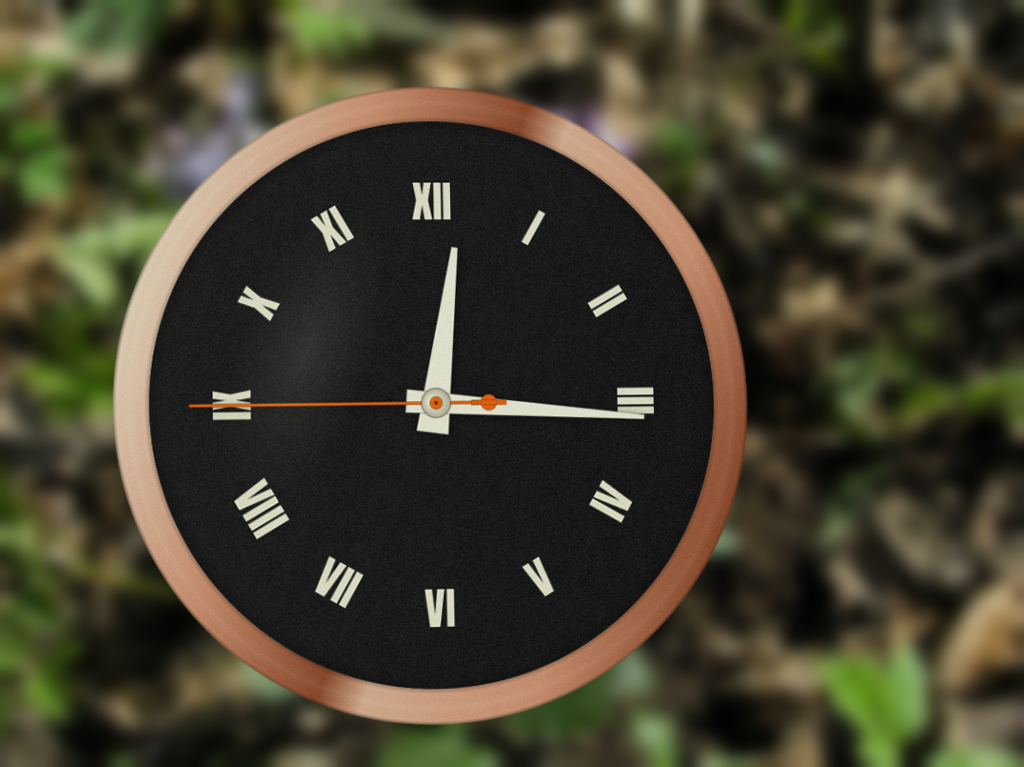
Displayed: **12:15:45**
